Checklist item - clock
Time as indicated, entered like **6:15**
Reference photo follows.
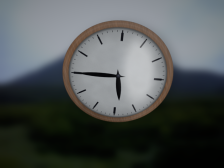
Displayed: **5:45**
